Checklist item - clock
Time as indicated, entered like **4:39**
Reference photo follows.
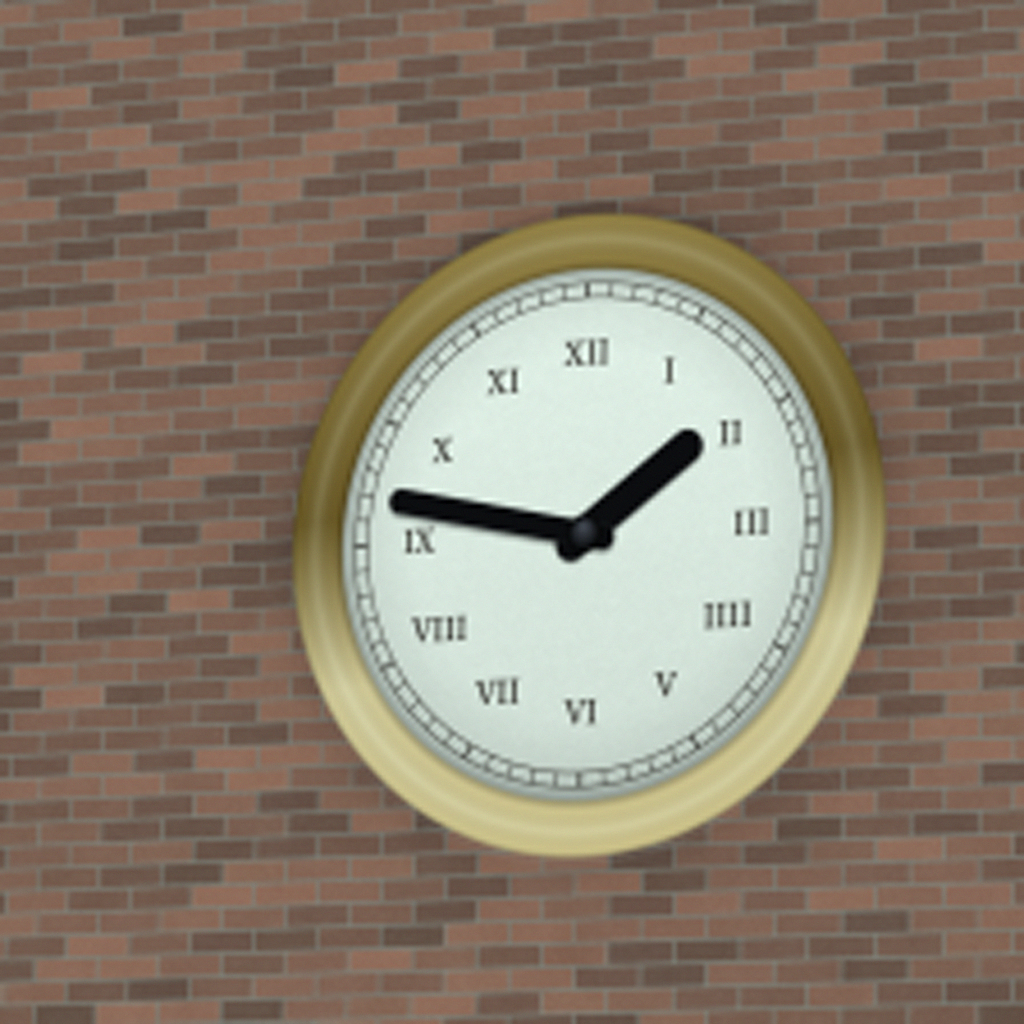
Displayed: **1:47**
